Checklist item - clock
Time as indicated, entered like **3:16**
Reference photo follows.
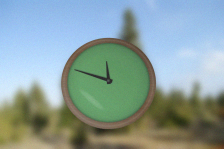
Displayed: **11:48**
